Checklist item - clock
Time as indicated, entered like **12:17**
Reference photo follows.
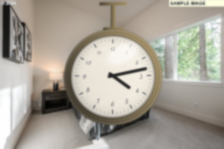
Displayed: **4:13**
